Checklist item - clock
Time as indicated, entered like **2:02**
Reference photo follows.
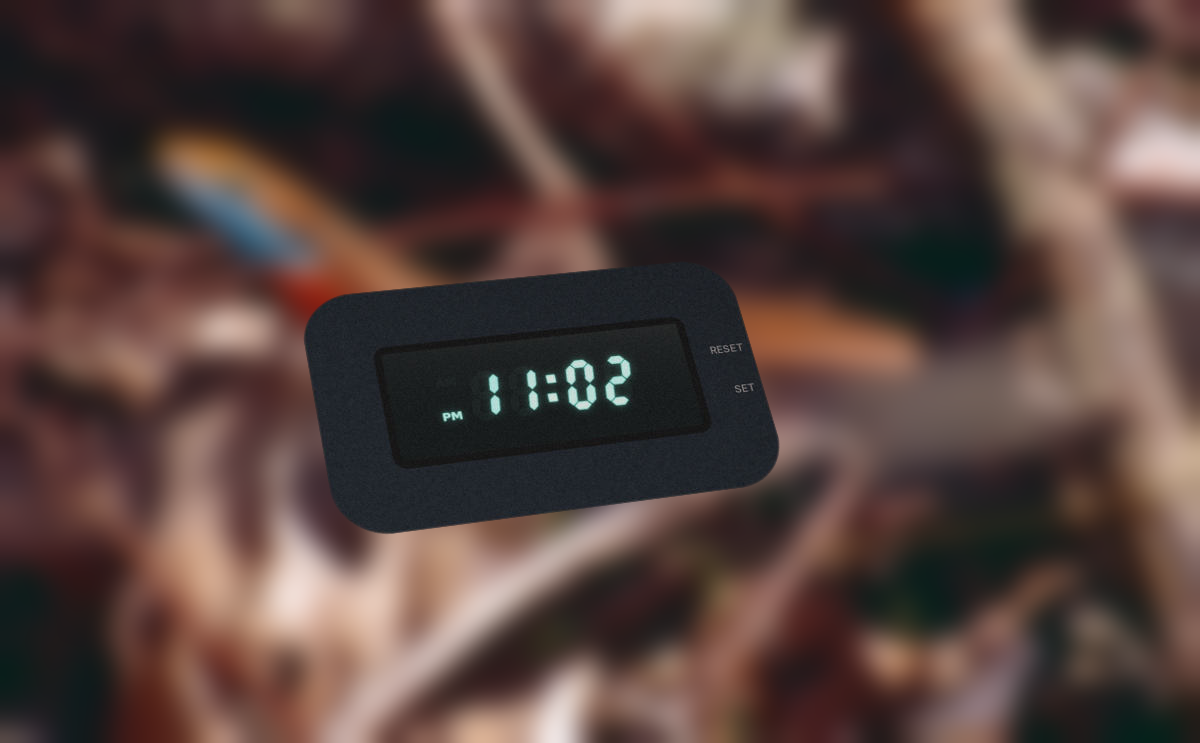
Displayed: **11:02**
